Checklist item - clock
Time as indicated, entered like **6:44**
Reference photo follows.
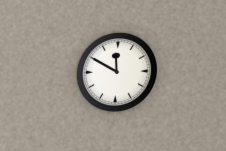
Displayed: **11:50**
